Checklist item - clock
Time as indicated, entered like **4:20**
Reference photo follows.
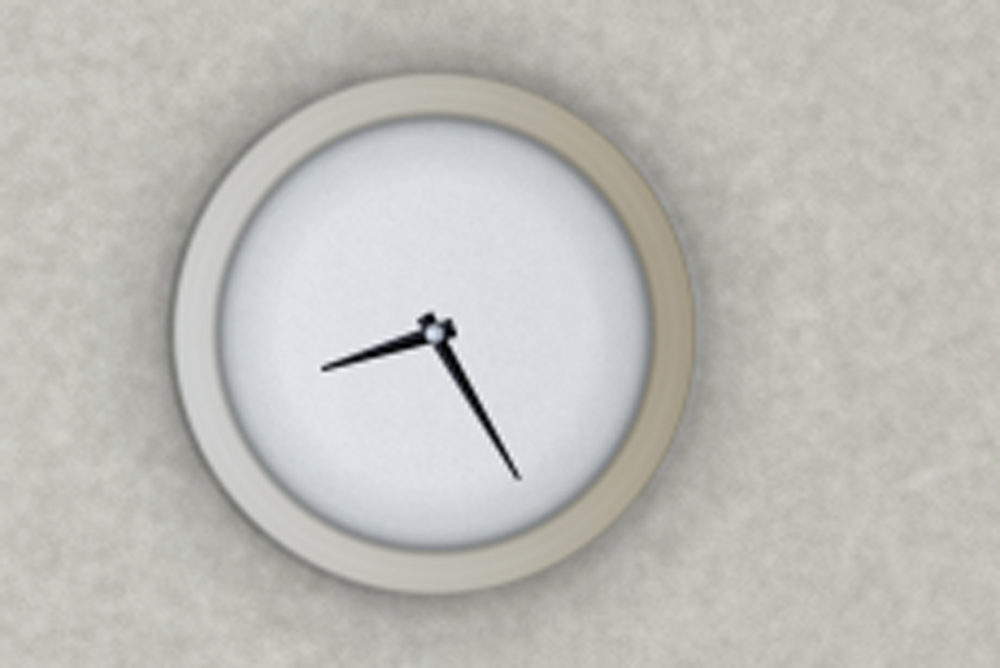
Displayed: **8:25**
